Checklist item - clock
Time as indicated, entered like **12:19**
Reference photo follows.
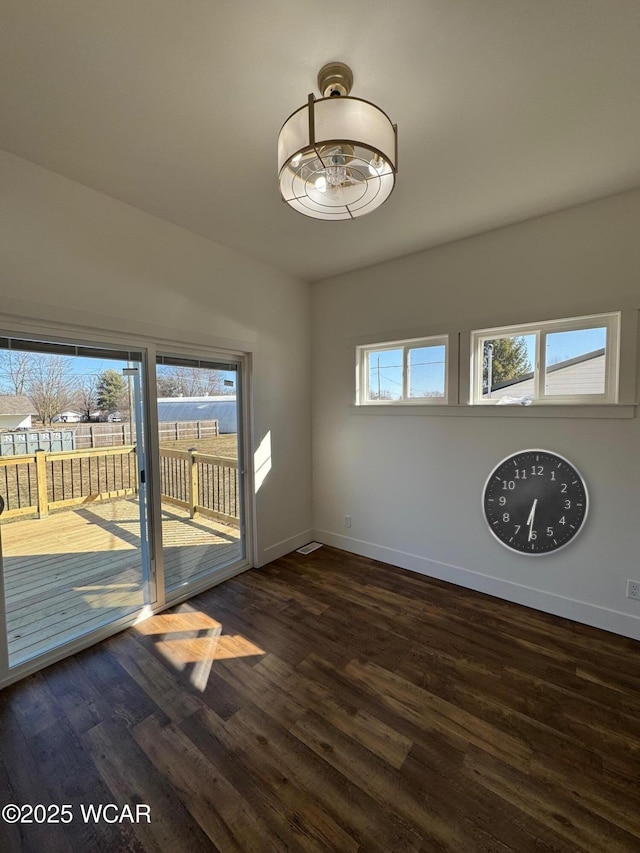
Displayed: **6:31**
